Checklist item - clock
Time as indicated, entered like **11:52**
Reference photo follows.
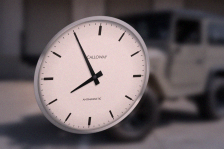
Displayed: **7:55**
